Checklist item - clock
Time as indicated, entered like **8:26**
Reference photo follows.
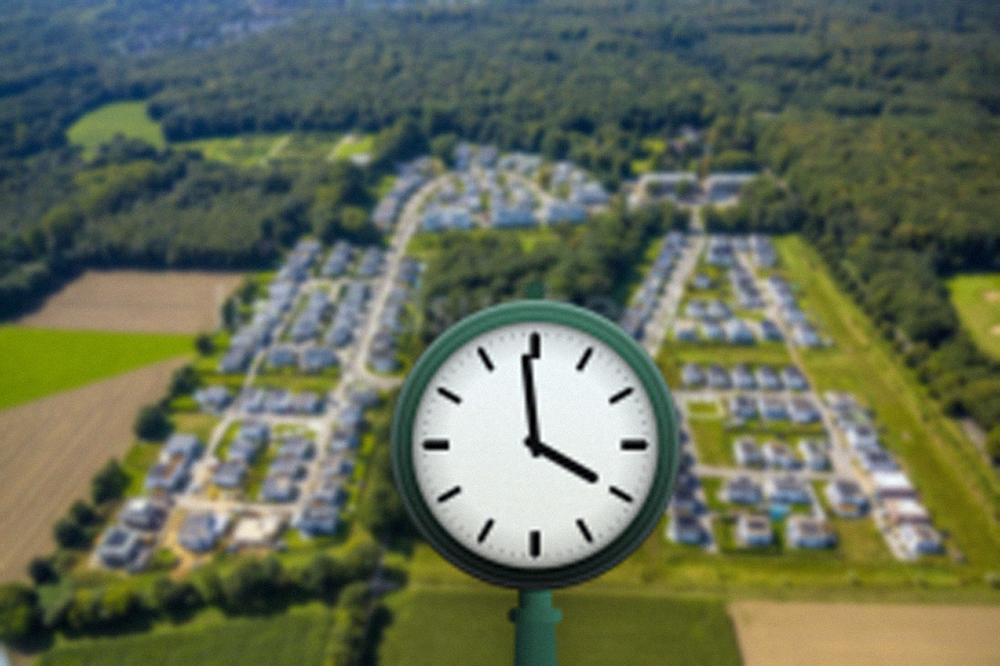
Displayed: **3:59**
